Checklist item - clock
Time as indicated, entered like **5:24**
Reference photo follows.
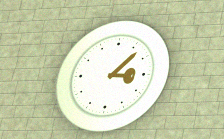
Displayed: **3:07**
